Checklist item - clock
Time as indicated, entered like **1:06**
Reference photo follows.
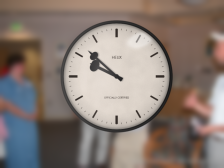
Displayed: **9:52**
